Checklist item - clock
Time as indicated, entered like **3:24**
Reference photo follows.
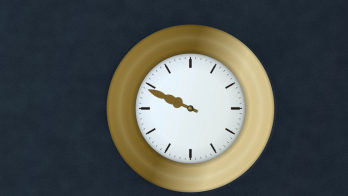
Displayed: **9:49**
